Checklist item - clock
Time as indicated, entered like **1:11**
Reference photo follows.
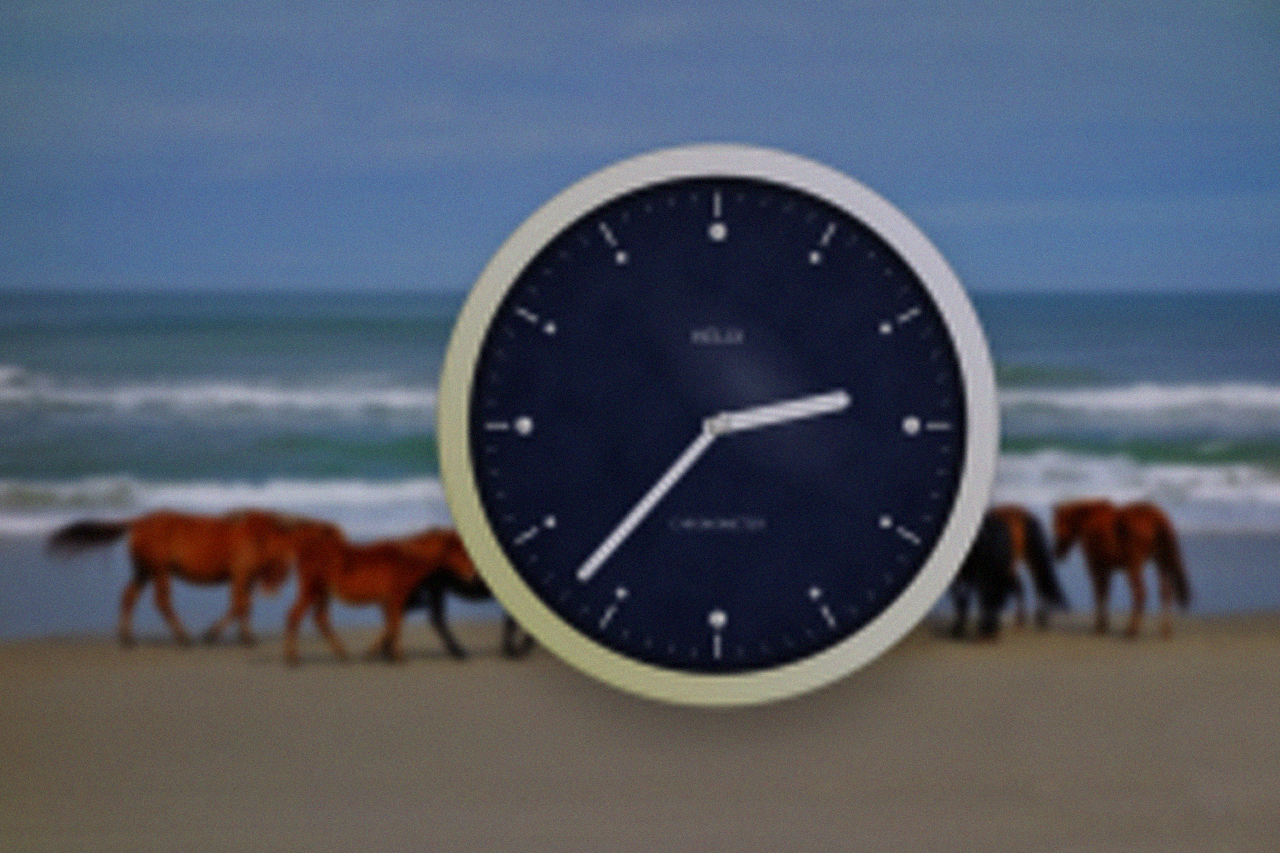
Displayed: **2:37**
